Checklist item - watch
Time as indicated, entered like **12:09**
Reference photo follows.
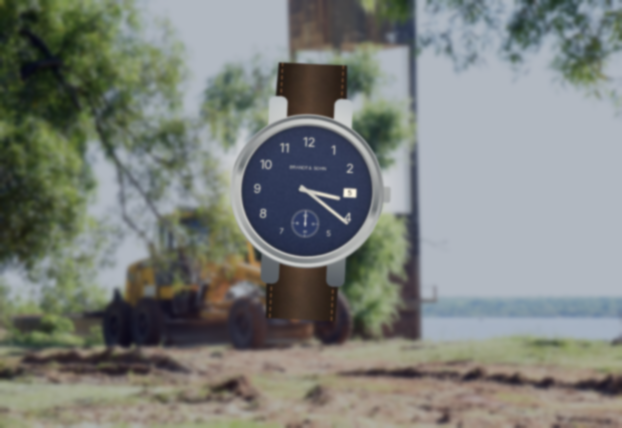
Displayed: **3:21**
